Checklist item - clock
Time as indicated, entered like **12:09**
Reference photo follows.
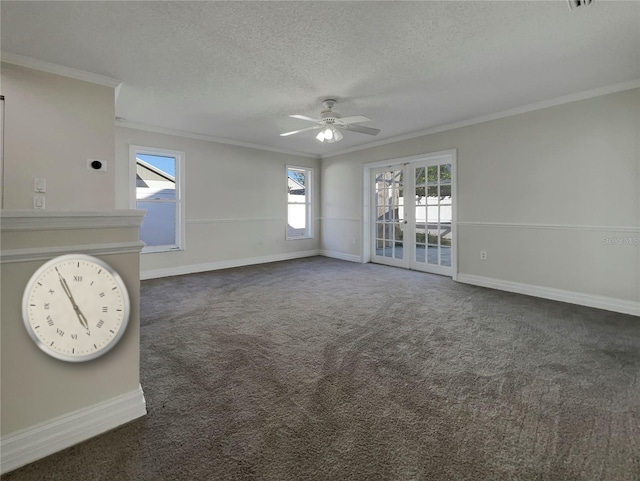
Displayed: **4:55**
